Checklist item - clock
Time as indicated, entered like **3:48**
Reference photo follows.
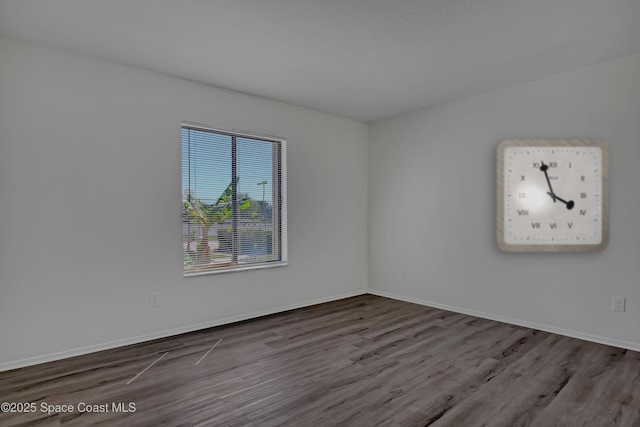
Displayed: **3:57**
